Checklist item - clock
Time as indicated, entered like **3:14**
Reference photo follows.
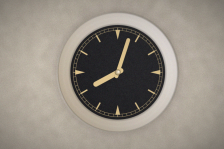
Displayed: **8:03**
